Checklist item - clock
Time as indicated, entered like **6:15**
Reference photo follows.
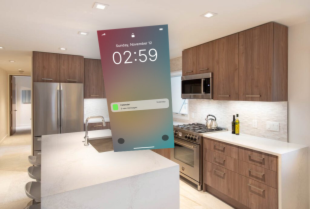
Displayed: **2:59**
